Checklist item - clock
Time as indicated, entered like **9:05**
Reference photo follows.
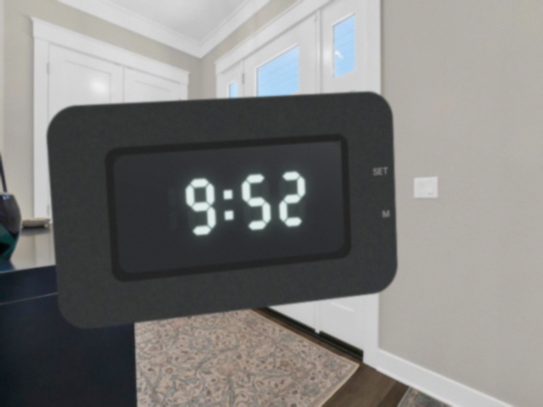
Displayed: **9:52**
